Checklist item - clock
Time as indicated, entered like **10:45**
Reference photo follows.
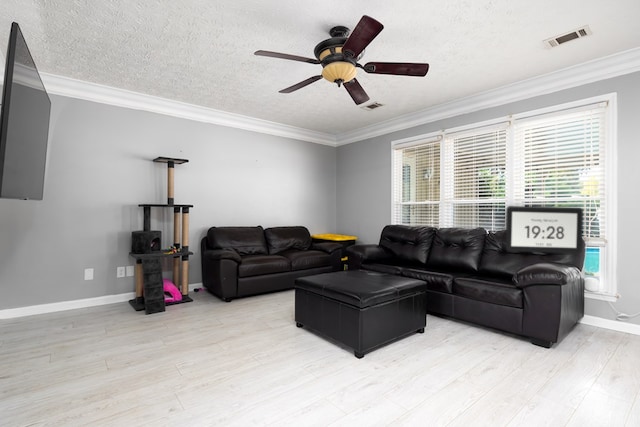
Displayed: **19:28**
